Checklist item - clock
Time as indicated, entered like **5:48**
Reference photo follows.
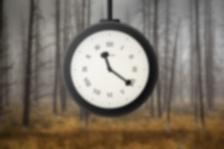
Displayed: **11:21**
